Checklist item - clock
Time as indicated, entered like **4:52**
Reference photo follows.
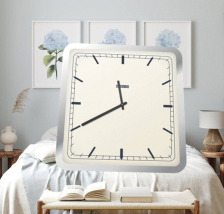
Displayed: **11:40**
